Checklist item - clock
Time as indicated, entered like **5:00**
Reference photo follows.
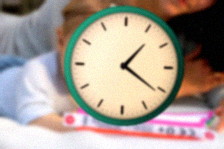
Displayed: **1:21**
